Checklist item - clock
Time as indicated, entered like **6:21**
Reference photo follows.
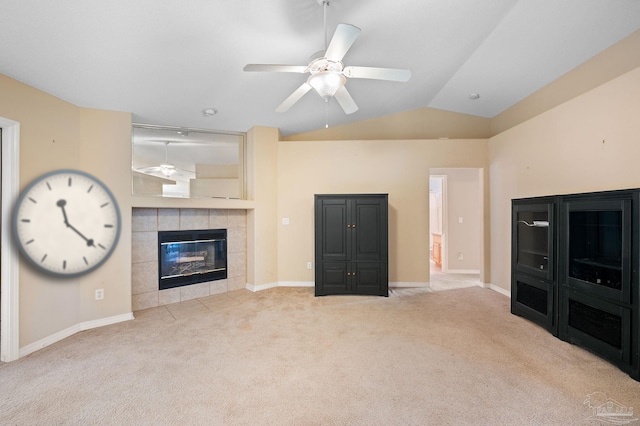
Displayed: **11:21**
